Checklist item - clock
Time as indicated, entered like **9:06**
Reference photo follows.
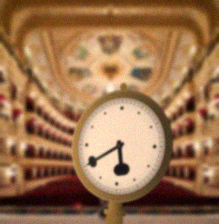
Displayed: **5:40**
